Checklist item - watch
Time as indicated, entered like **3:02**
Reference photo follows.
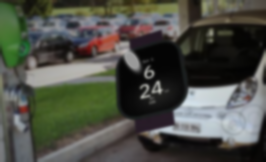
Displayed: **6:24**
